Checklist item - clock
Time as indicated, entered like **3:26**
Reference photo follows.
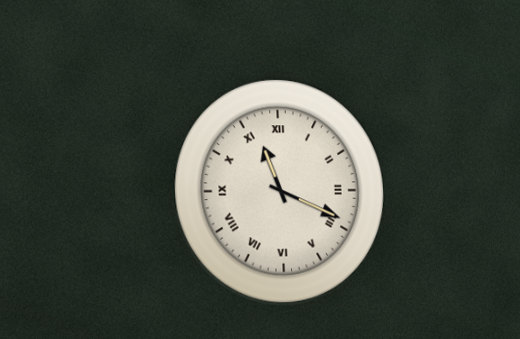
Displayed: **11:19**
